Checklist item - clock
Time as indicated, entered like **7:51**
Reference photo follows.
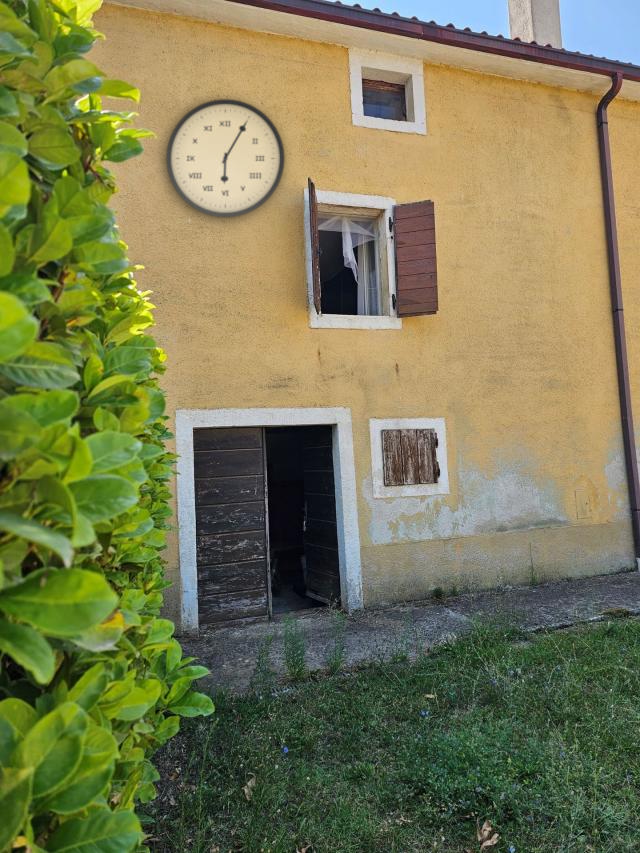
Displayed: **6:05**
